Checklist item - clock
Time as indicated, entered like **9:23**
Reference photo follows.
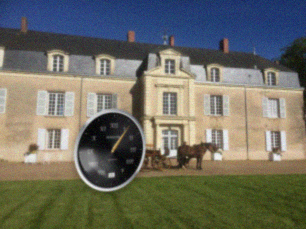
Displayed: **1:06**
